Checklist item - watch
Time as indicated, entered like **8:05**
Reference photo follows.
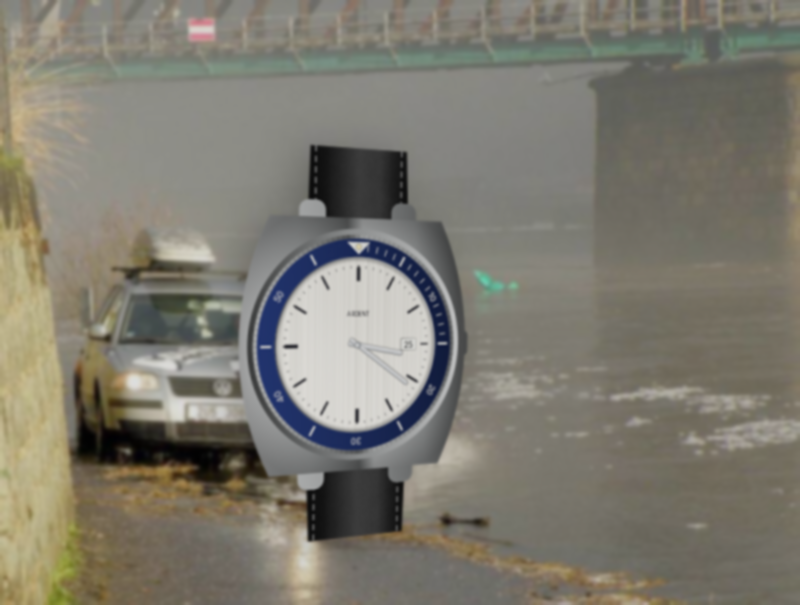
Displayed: **3:21**
